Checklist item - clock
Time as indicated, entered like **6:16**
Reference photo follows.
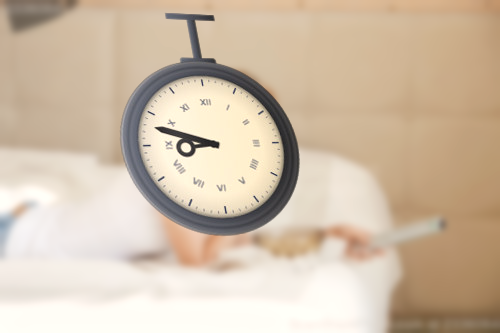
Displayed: **8:48**
